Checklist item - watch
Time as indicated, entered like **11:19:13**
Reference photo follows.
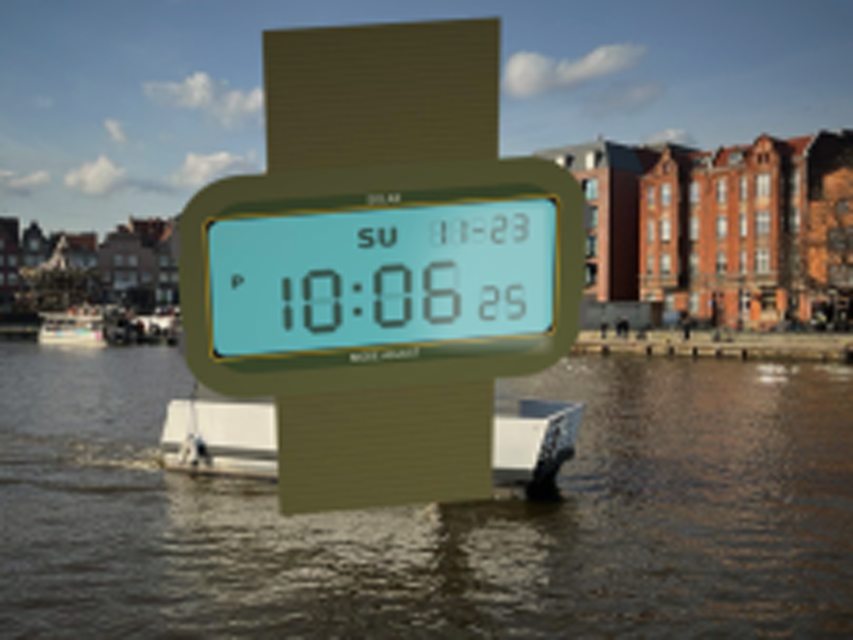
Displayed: **10:06:25**
